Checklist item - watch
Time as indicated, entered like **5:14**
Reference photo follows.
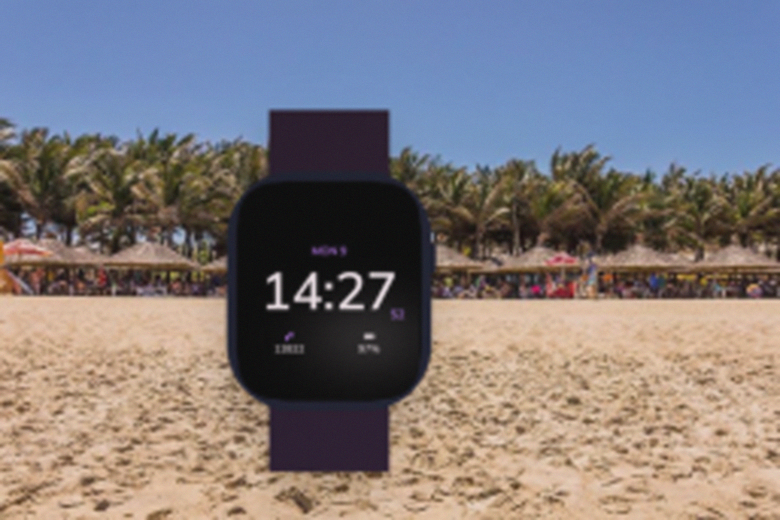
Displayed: **14:27**
